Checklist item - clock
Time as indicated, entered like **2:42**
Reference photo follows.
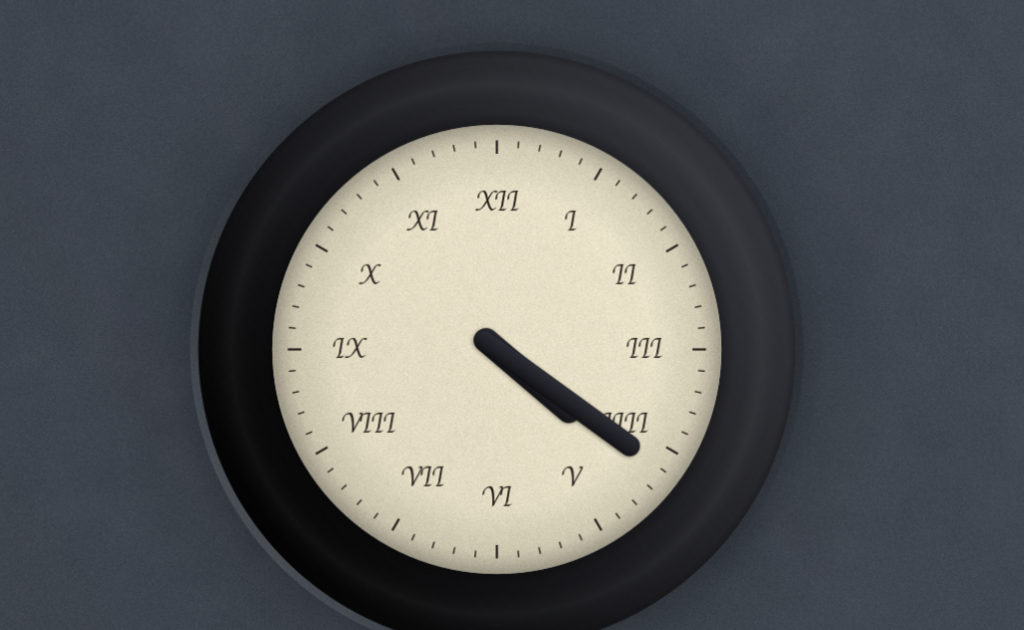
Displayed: **4:21**
